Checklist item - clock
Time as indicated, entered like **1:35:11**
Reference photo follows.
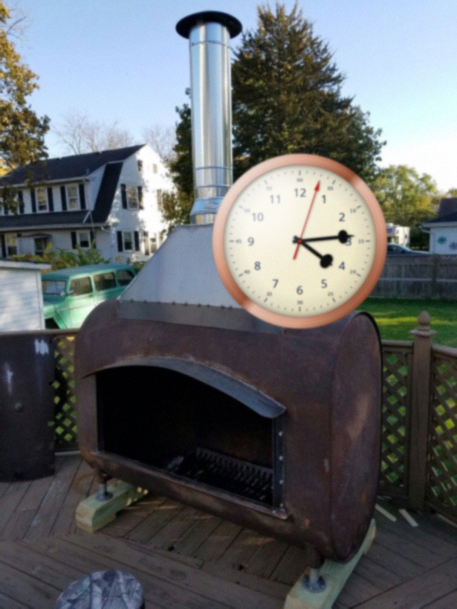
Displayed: **4:14:03**
